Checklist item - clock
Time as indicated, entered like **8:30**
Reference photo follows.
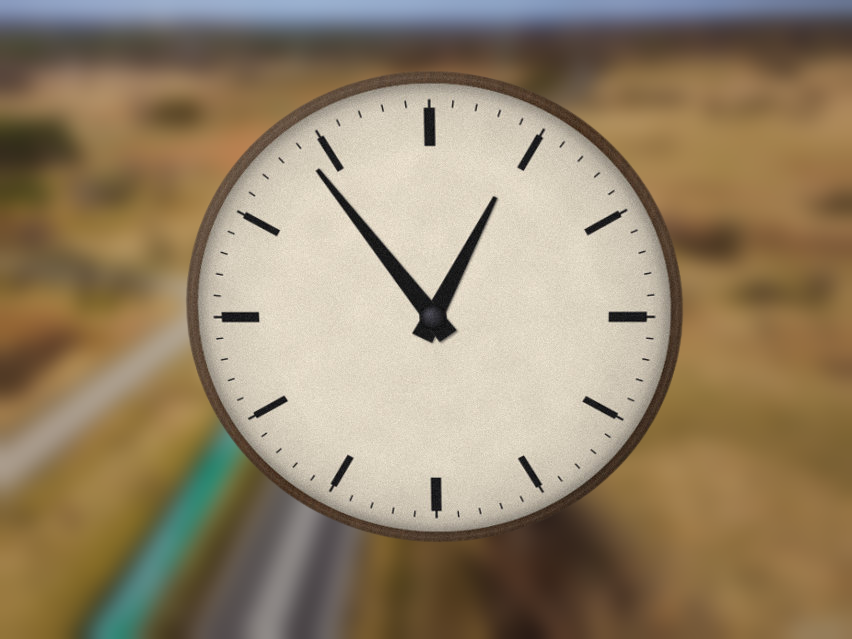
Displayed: **12:54**
